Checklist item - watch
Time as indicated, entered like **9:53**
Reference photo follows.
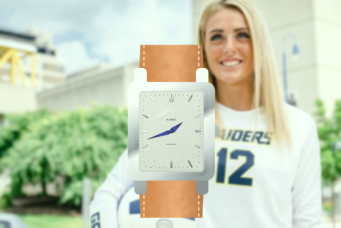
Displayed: **1:42**
